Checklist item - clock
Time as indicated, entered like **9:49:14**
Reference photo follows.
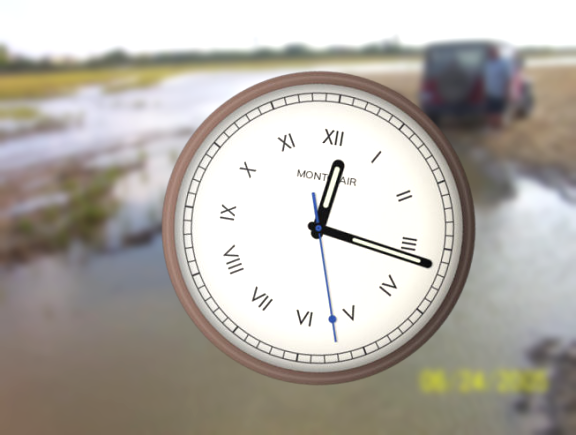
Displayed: **12:16:27**
